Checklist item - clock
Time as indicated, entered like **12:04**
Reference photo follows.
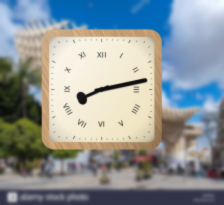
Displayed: **8:13**
